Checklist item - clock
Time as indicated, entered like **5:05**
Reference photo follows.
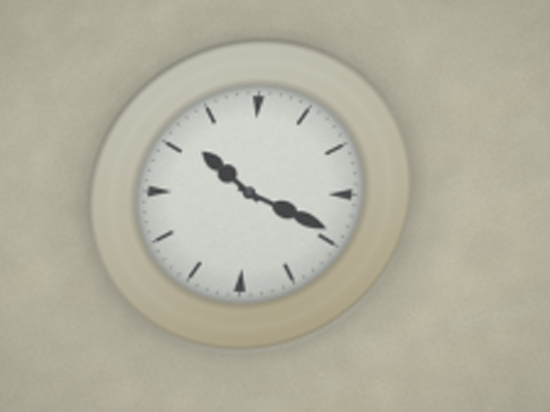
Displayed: **10:19**
